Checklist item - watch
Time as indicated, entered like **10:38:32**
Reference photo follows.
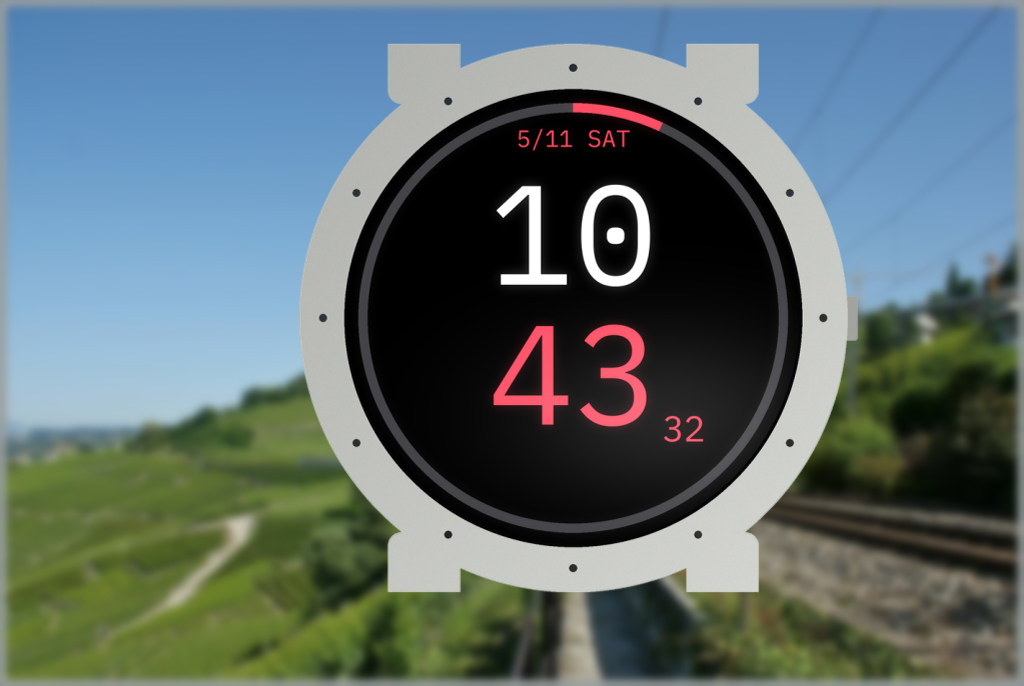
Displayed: **10:43:32**
